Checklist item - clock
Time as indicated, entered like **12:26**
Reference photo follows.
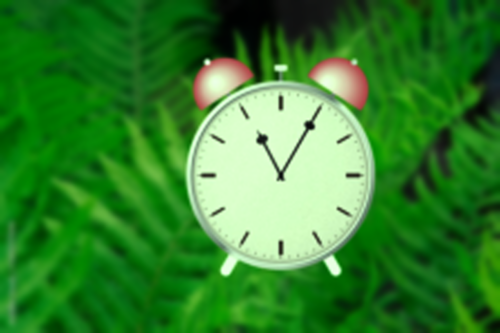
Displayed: **11:05**
